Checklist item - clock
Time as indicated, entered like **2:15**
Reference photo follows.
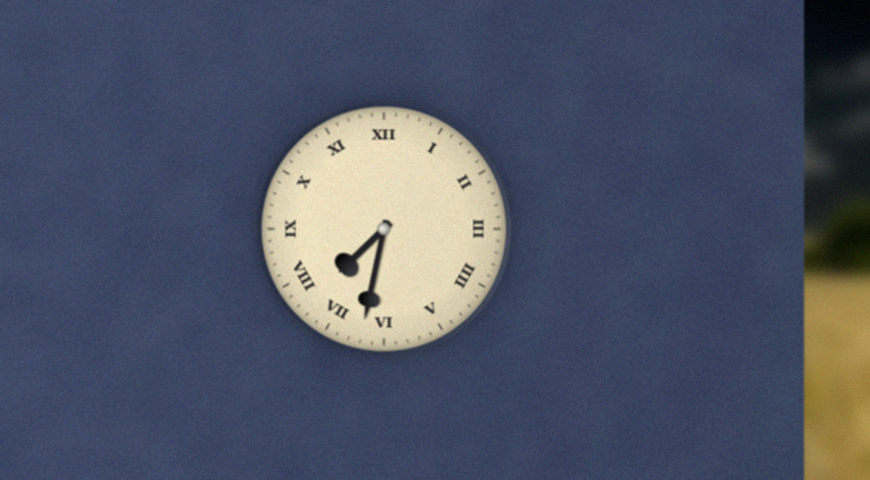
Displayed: **7:32**
